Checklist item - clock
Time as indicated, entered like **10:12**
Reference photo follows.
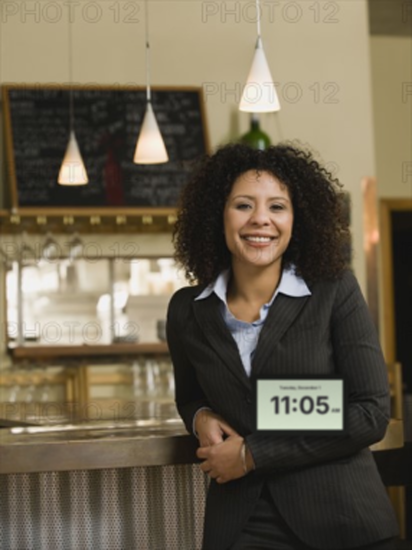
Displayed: **11:05**
